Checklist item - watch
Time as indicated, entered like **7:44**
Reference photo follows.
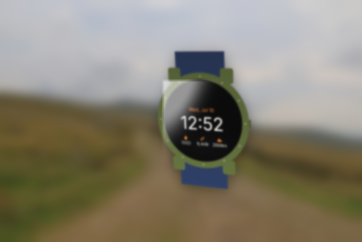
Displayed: **12:52**
